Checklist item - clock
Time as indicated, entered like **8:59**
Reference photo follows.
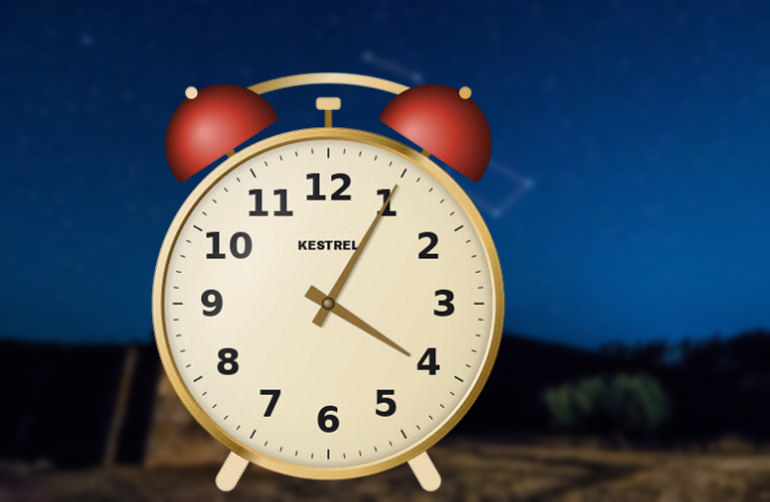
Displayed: **4:05**
